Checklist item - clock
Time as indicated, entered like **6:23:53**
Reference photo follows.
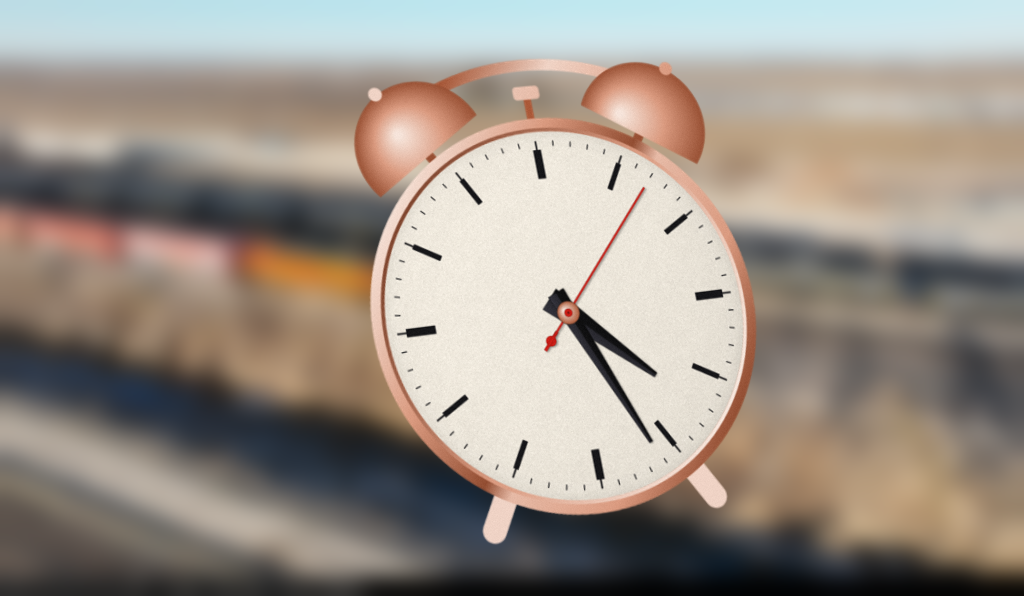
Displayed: **4:26:07**
